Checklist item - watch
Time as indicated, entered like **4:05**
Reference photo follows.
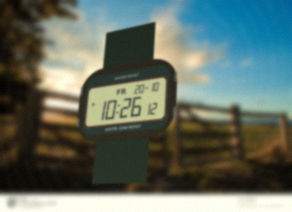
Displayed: **10:26**
